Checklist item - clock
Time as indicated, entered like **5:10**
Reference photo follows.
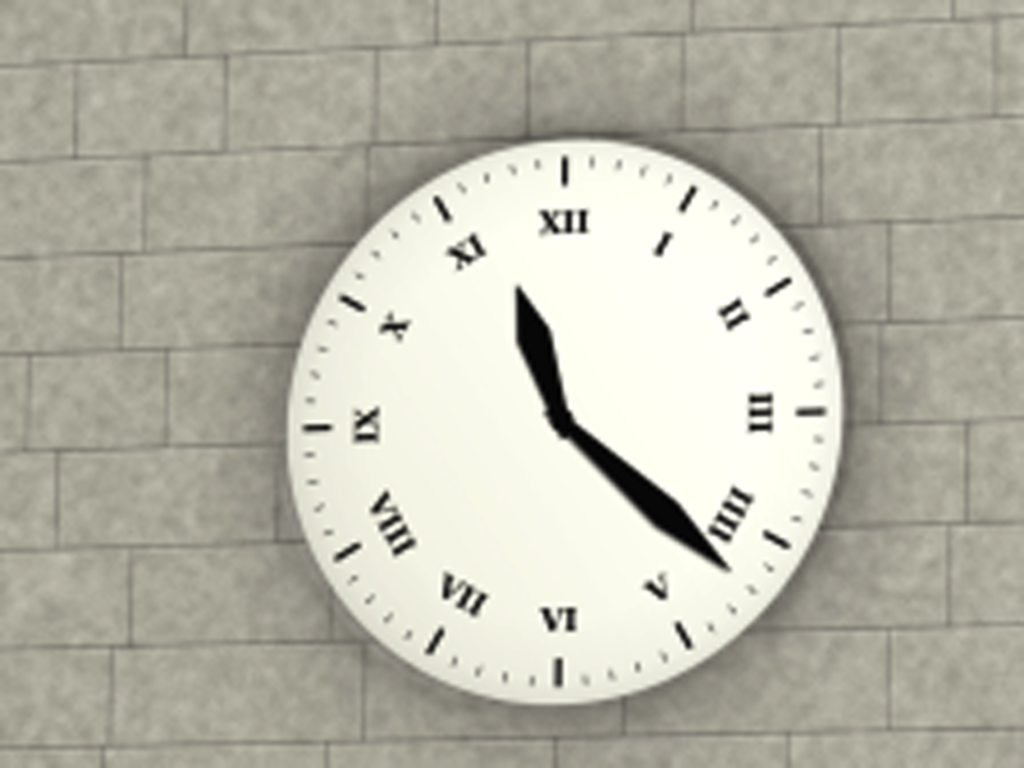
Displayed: **11:22**
